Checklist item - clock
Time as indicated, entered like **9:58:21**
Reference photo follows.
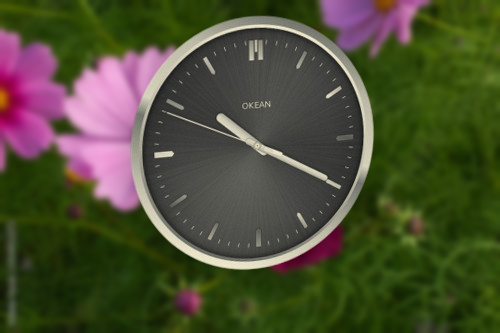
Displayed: **10:19:49**
